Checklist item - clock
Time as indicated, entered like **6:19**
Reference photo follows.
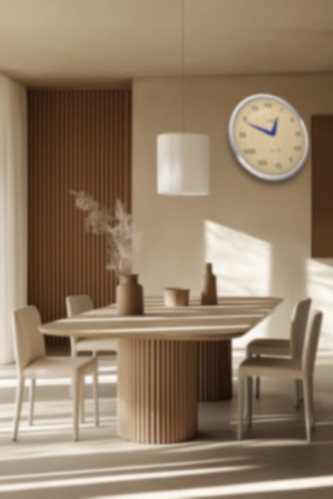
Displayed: **12:49**
